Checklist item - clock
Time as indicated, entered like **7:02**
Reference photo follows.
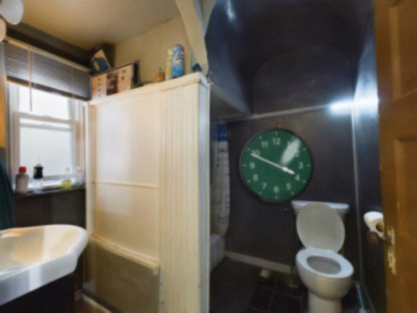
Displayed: **3:49**
